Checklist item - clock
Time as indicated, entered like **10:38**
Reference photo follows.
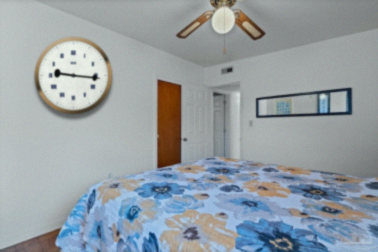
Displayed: **9:16**
